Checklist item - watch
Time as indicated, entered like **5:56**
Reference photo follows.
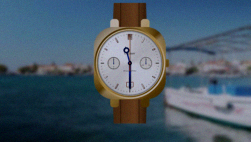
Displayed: **11:30**
